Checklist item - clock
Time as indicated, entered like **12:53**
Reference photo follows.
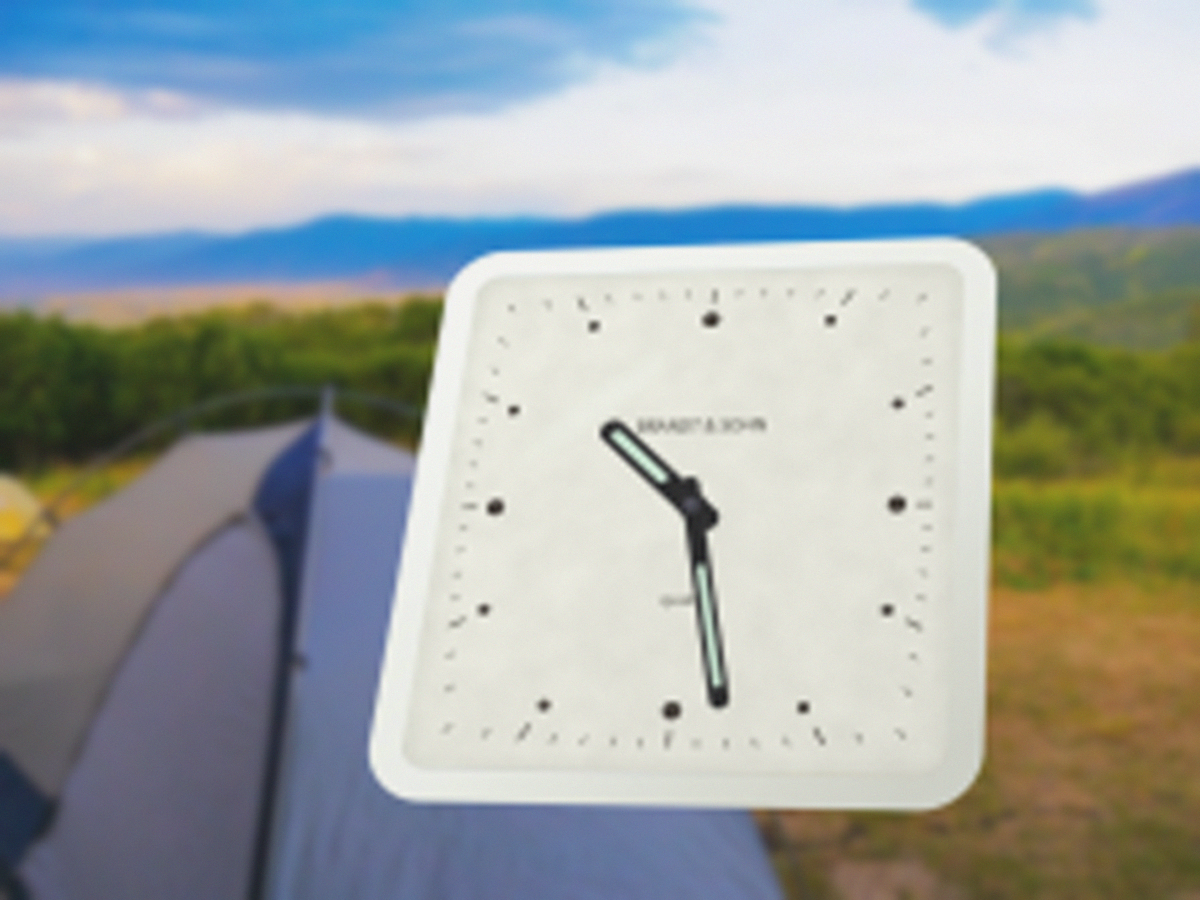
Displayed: **10:28**
